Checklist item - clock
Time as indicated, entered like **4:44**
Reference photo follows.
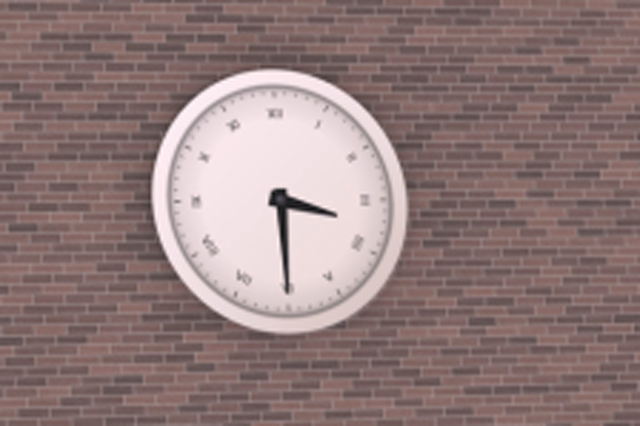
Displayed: **3:30**
